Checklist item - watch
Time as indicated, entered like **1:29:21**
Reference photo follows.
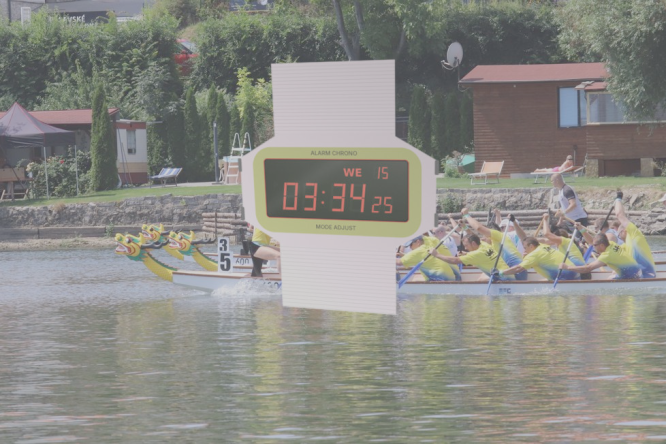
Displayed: **3:34:25**
